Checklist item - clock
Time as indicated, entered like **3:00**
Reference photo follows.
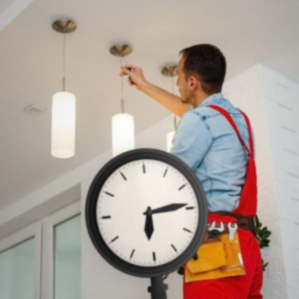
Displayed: **6:14**
